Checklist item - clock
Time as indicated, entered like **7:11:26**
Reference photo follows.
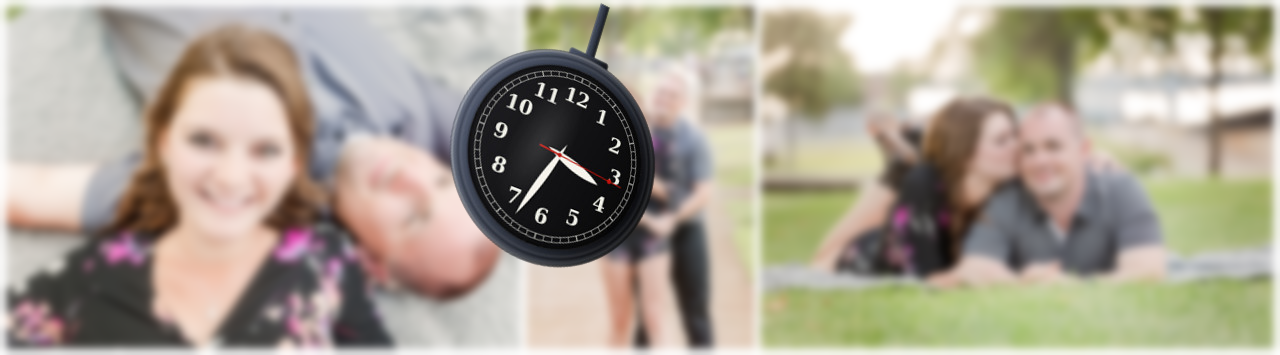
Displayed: **3:33:16**
